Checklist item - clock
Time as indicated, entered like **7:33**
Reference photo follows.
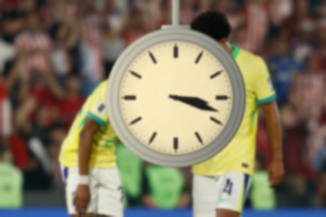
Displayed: **3:18**
